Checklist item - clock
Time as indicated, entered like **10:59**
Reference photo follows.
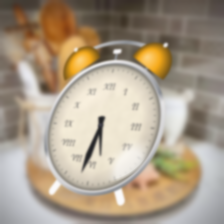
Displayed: **5:32**
